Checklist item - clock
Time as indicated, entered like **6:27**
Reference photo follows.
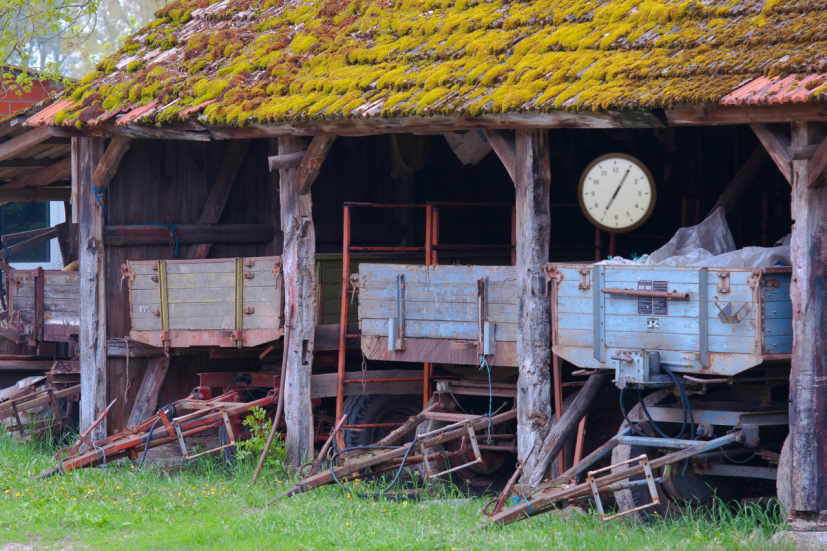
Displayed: **7:05**
